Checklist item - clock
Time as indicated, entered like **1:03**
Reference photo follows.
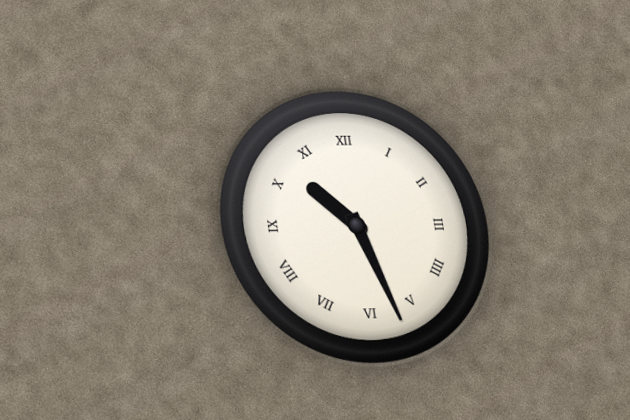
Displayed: **10:27**
